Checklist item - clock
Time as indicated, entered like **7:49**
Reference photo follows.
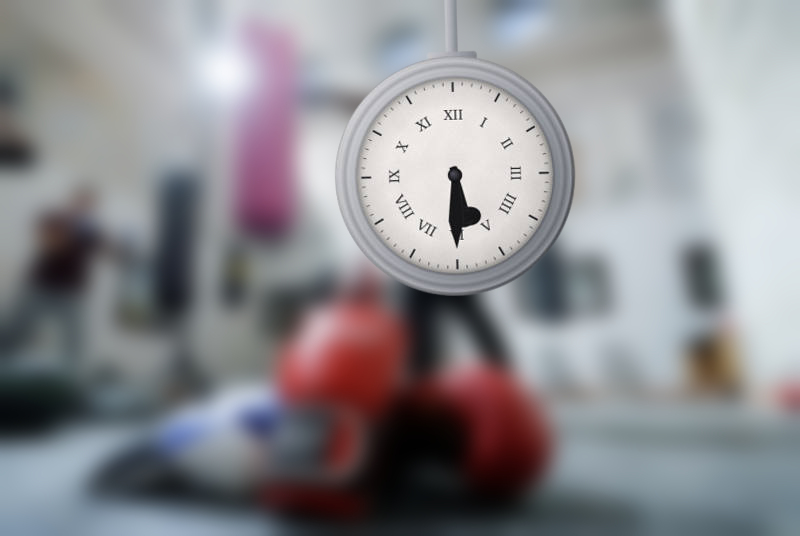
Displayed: **5:30**
